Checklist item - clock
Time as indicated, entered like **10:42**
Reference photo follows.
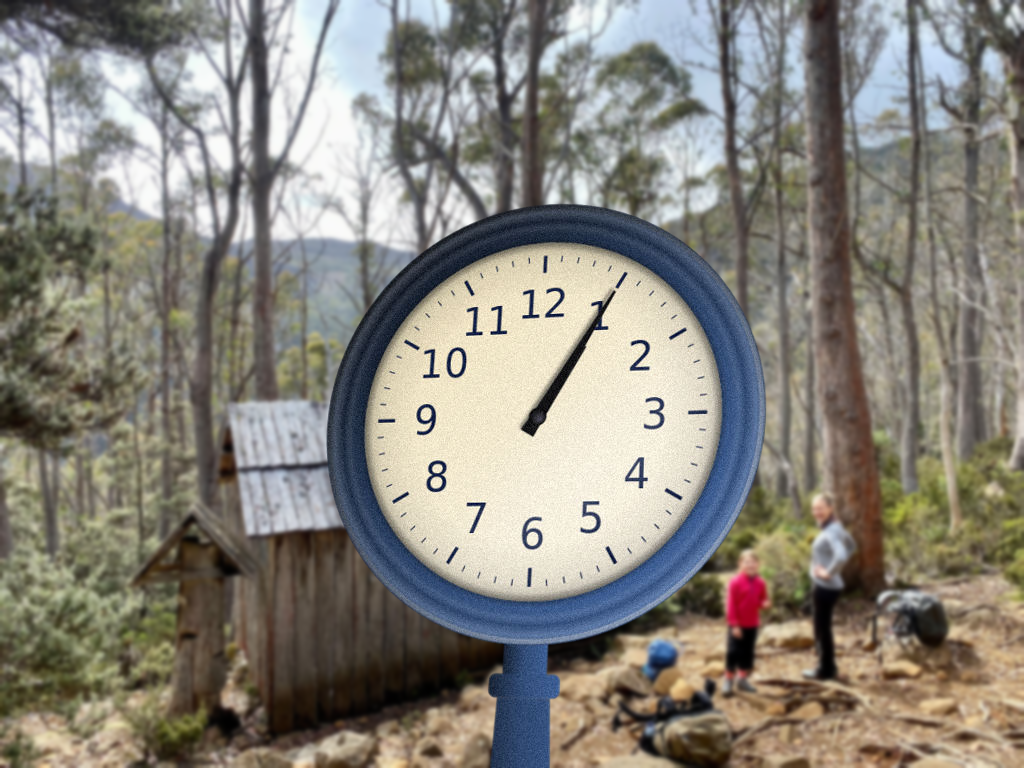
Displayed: **1:05**
